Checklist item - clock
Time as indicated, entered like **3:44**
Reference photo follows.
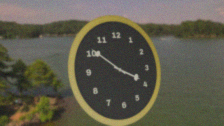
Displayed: **3:51**
